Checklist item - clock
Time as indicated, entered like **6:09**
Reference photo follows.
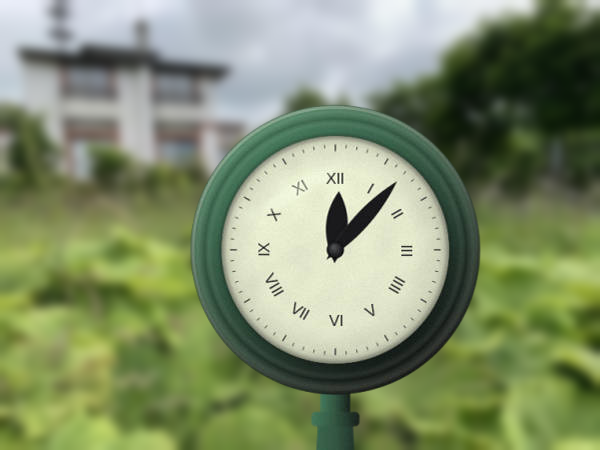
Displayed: **12:07**
